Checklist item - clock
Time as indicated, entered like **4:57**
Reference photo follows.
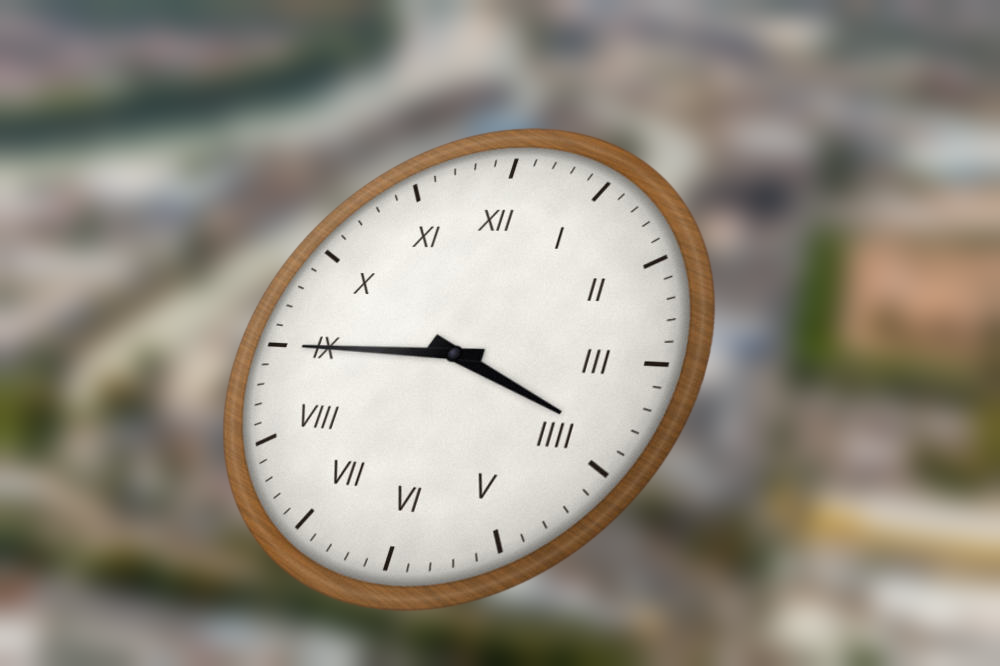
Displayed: **3:45**
